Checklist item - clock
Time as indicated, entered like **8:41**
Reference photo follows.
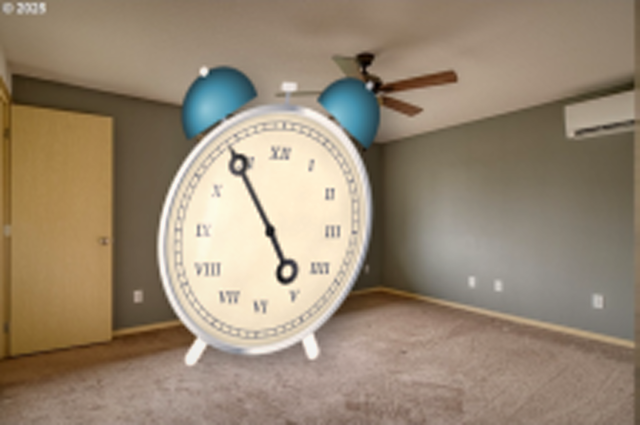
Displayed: **4:54**
